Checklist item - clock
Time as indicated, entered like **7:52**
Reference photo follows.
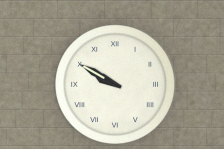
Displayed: **9:50**
